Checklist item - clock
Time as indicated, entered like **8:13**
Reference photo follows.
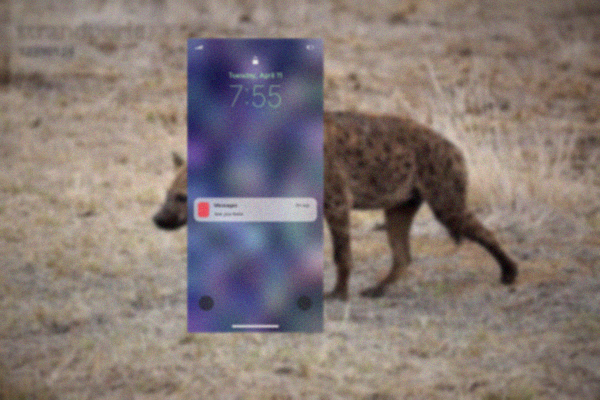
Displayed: **7:55**
